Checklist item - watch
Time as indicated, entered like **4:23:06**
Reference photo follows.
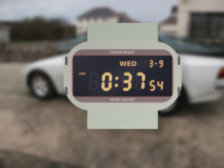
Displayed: **0:37:54**
